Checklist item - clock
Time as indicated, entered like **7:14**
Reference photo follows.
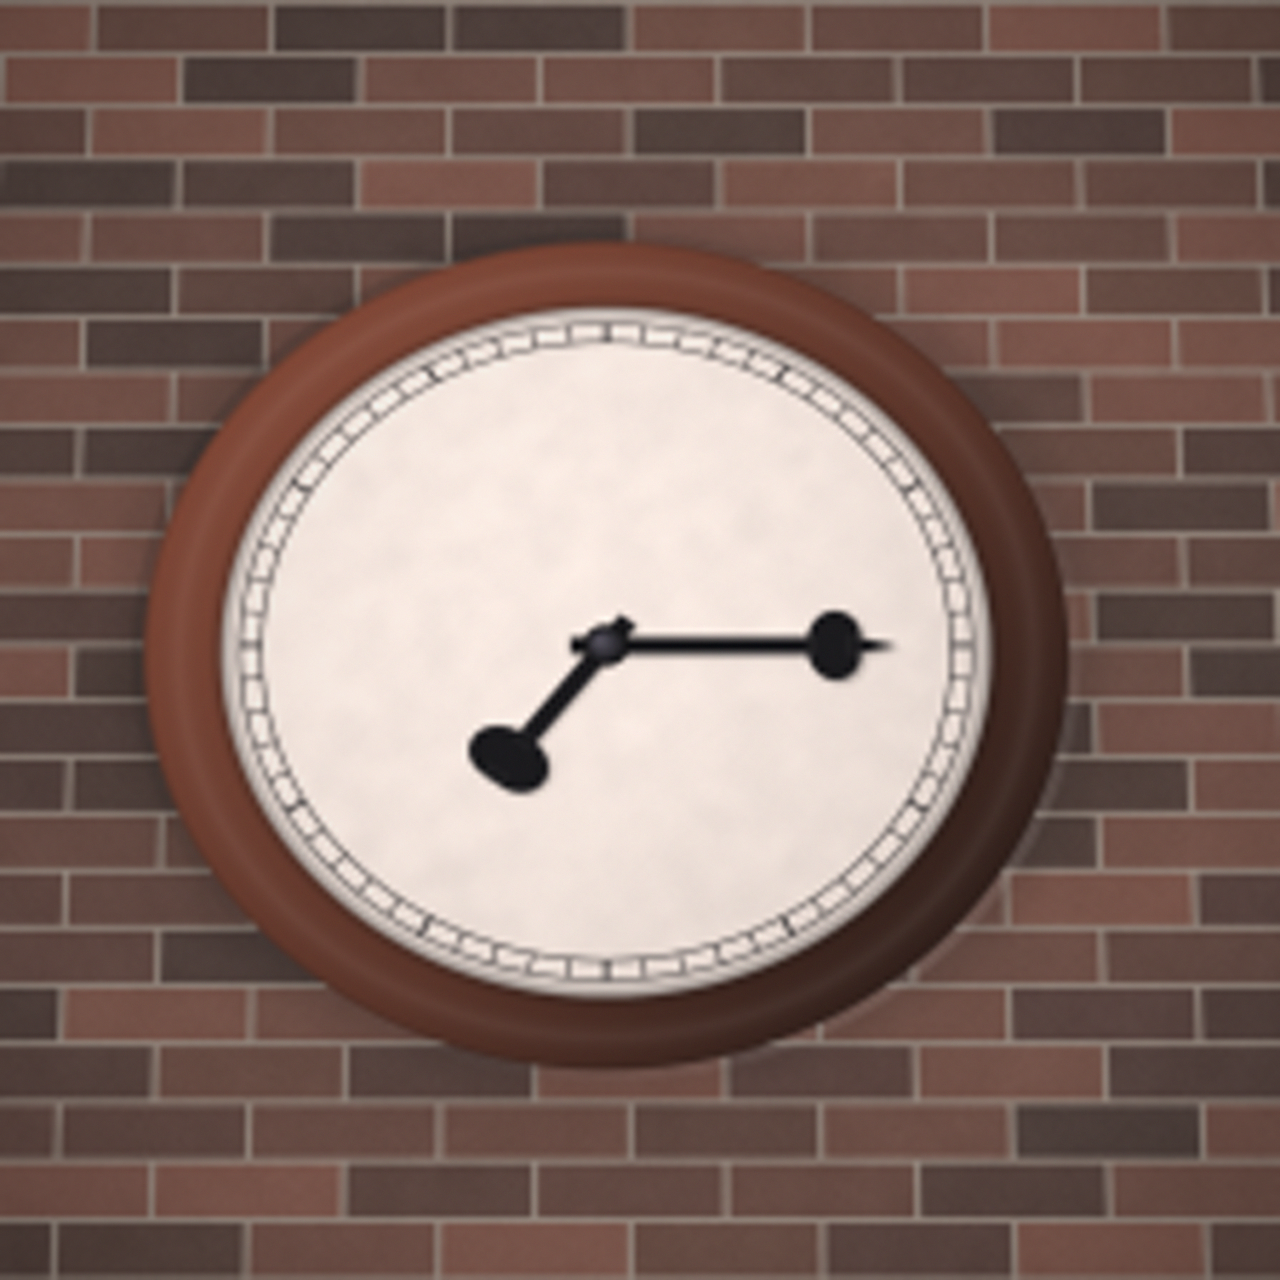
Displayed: **7:15**
